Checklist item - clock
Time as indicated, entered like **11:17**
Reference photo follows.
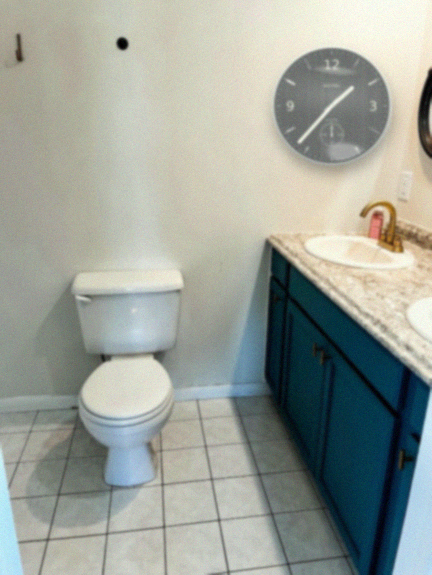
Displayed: **1:37**
